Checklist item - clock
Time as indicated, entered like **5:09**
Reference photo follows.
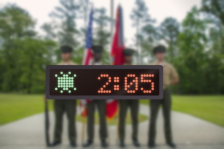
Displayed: **2:05**
